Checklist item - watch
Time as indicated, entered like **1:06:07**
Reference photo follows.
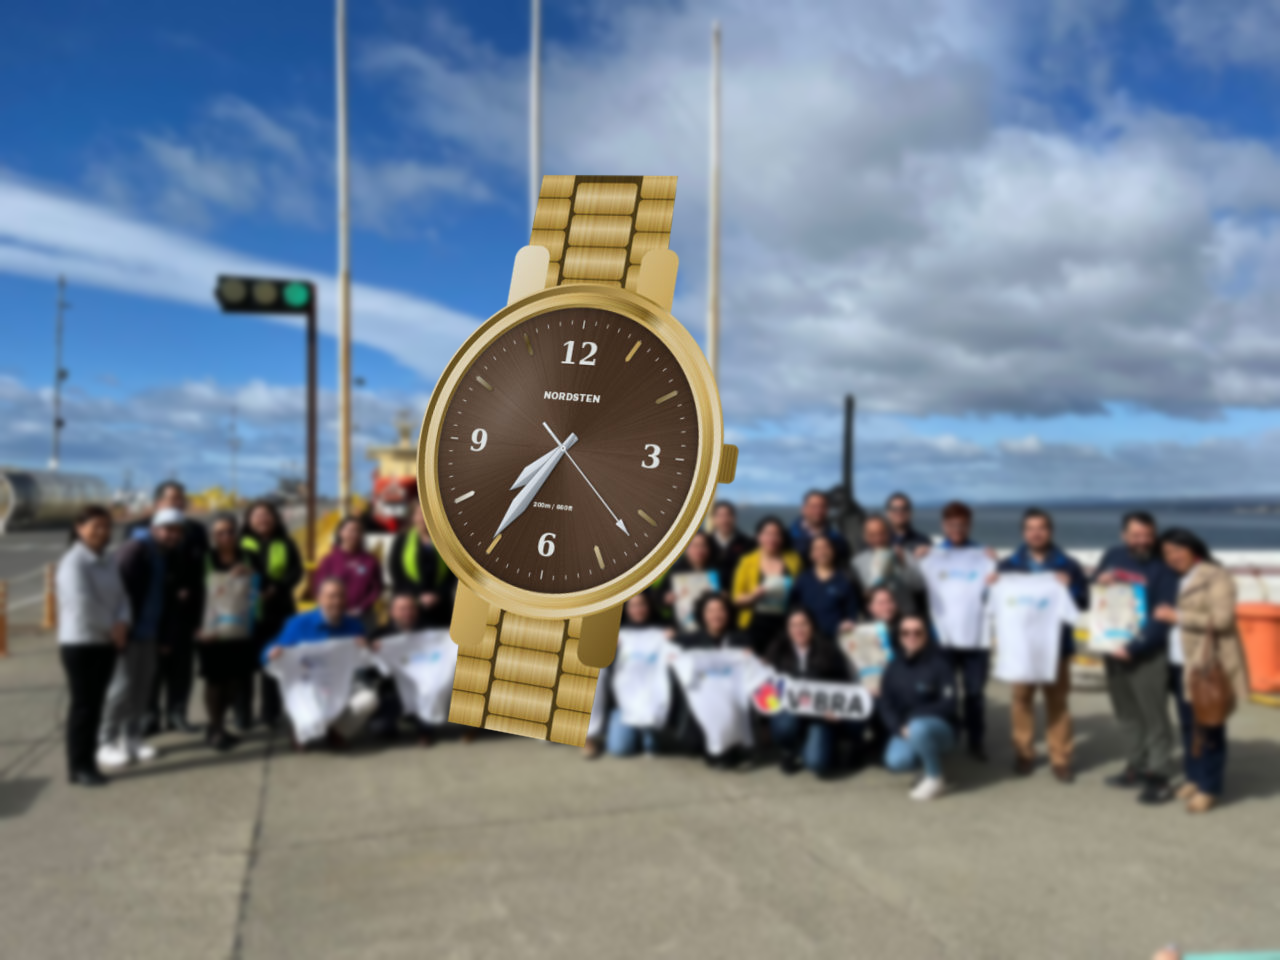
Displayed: **7:35:22**
